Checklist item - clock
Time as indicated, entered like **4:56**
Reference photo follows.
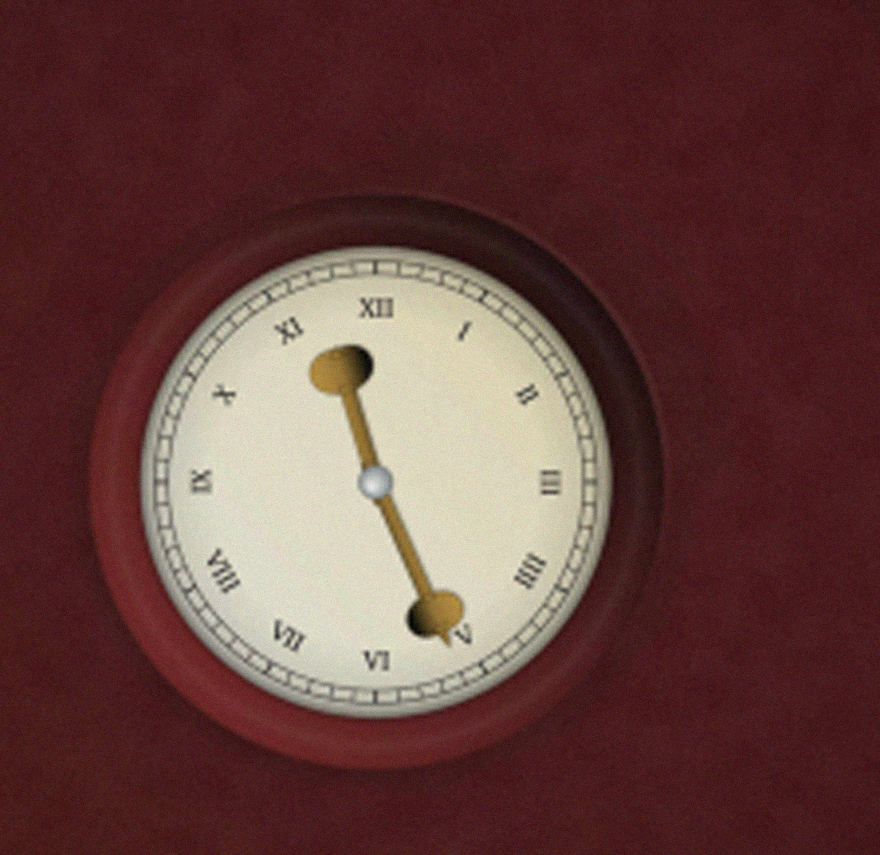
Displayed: **11:26**
